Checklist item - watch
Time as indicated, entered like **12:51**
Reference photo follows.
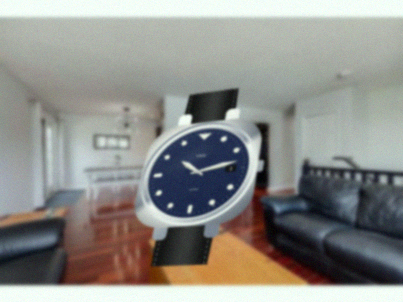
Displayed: **10:13**
